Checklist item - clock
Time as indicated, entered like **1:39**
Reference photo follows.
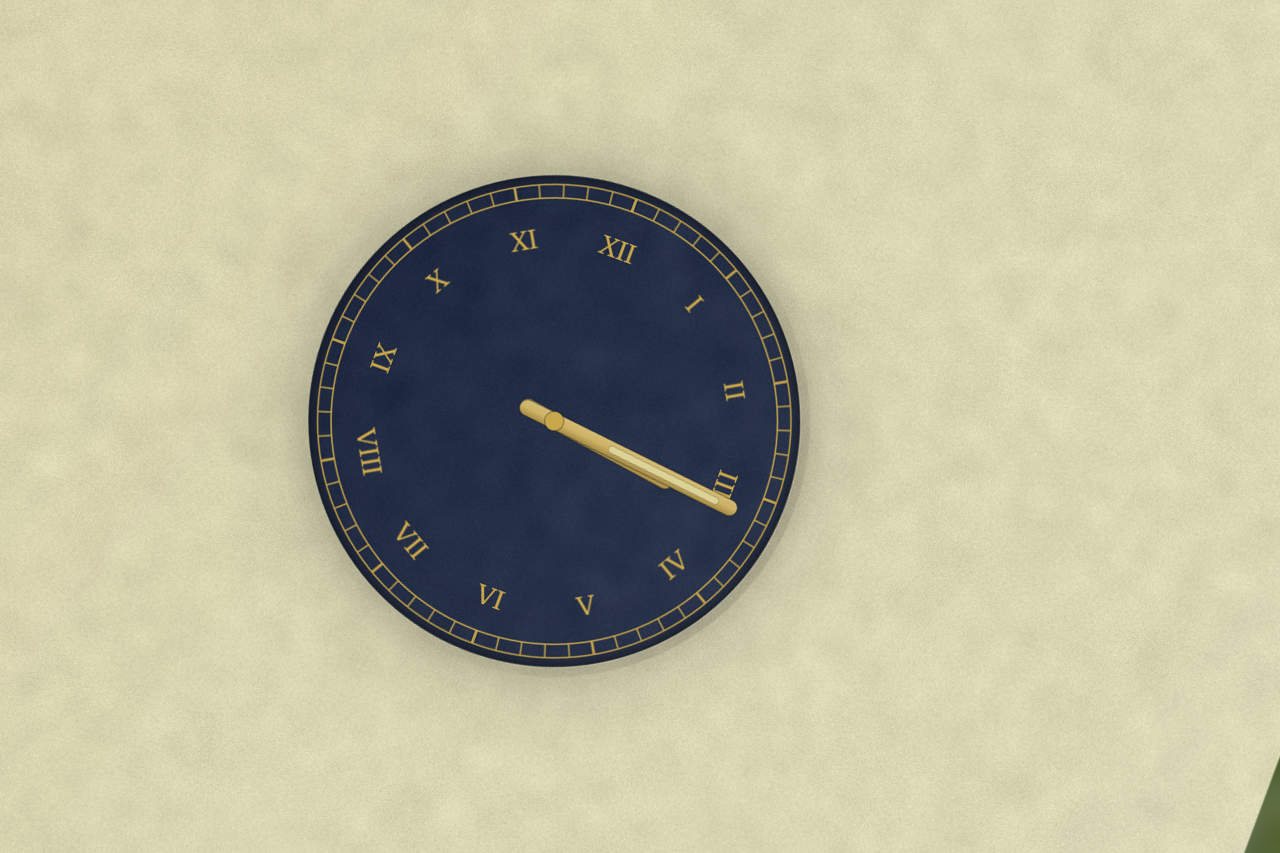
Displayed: **3:16**
